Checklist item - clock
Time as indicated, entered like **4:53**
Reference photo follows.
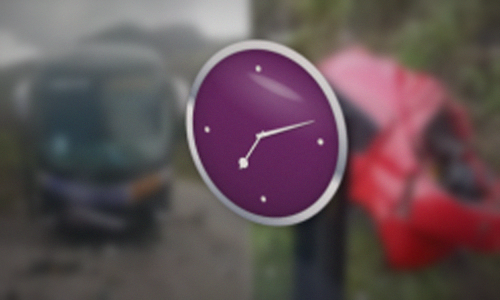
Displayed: **7:12**
